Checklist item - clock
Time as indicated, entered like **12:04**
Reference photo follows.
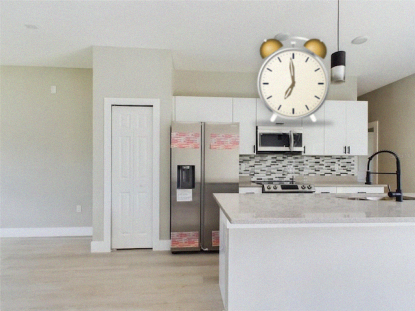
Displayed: **6:59**
